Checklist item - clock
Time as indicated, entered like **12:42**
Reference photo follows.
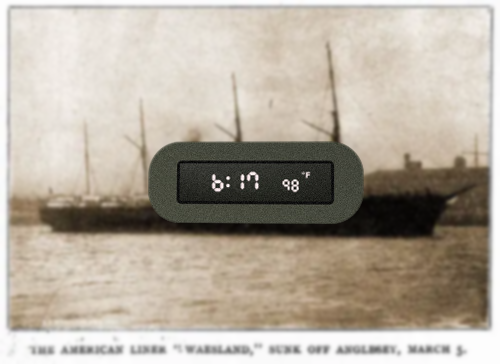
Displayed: **6:17**
